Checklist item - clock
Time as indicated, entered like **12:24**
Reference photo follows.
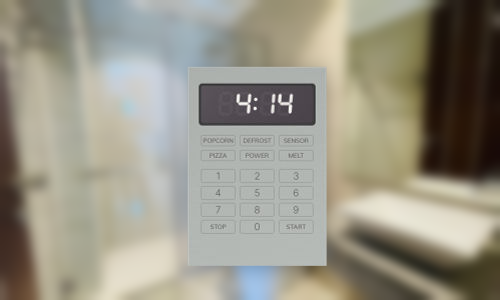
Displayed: **4:14**
